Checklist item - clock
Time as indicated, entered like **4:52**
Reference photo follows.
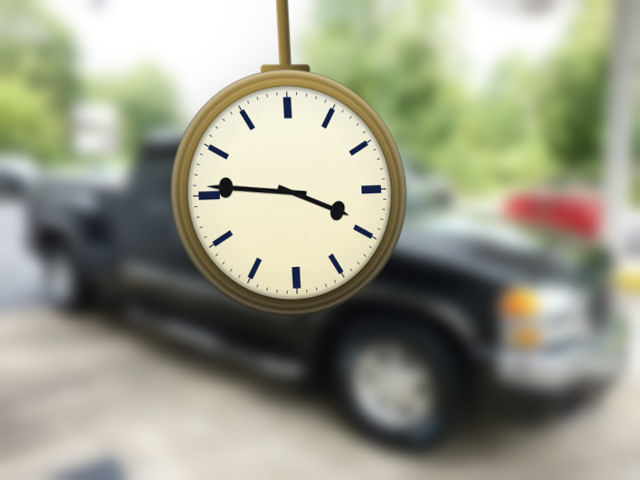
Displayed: **3:46**
